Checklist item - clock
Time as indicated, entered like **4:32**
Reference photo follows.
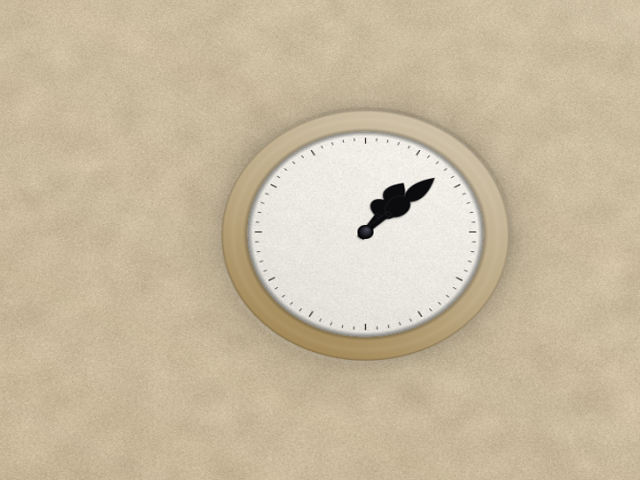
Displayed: **1:08**
